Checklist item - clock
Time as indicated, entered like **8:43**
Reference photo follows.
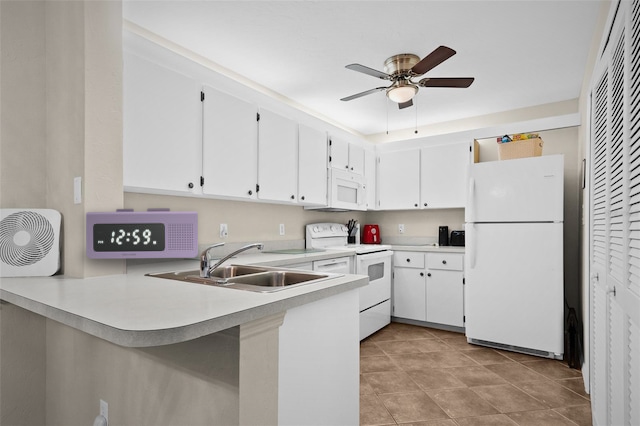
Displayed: **12:59**
